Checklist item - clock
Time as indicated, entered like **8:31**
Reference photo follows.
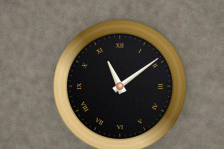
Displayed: **11:09**
